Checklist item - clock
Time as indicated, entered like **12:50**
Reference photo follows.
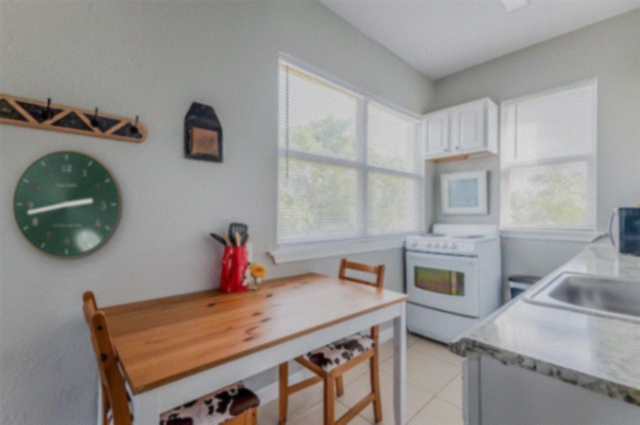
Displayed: **2:43**
